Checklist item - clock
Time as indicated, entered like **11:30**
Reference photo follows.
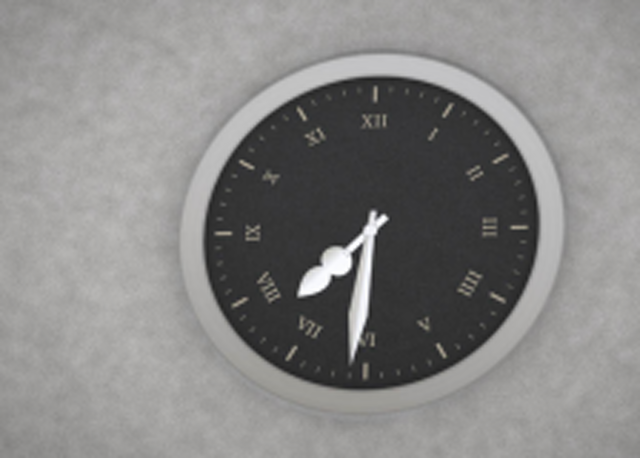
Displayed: **7:31**
